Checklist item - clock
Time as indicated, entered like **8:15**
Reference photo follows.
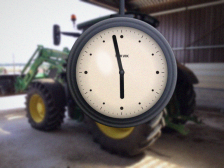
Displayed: **5:58**
